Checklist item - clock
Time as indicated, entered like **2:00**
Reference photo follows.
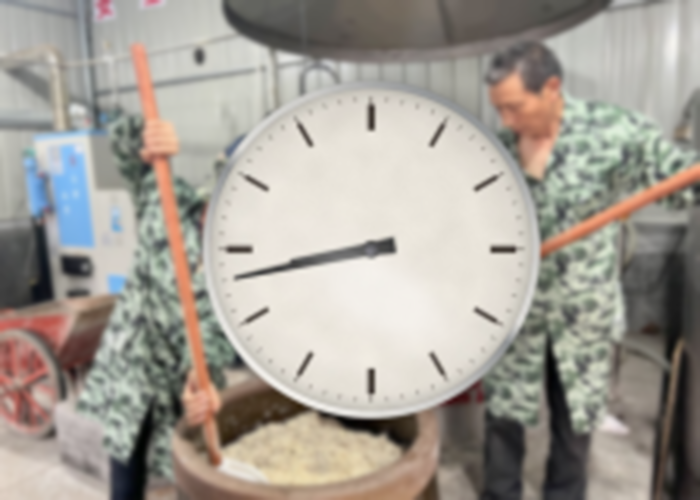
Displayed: **8:43**
